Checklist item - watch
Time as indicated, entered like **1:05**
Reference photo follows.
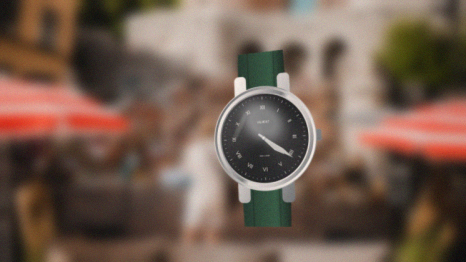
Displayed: **4:21**
